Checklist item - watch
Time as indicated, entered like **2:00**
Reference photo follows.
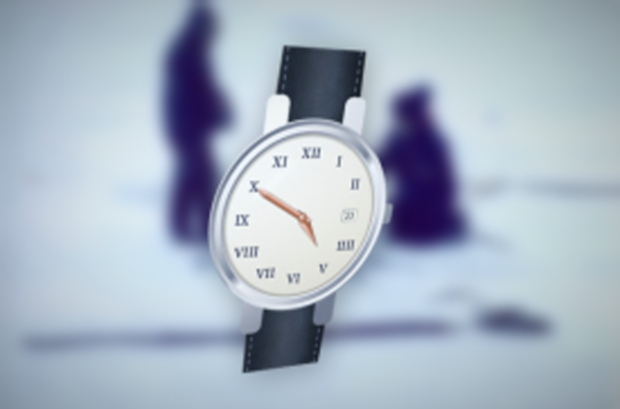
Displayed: **4:50**
